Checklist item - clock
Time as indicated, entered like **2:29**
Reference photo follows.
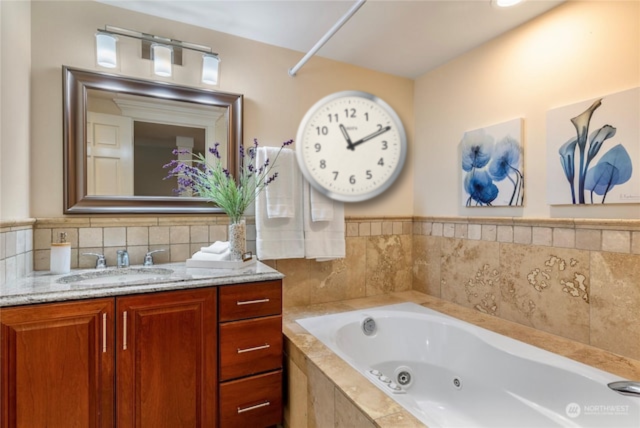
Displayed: **11:11**
